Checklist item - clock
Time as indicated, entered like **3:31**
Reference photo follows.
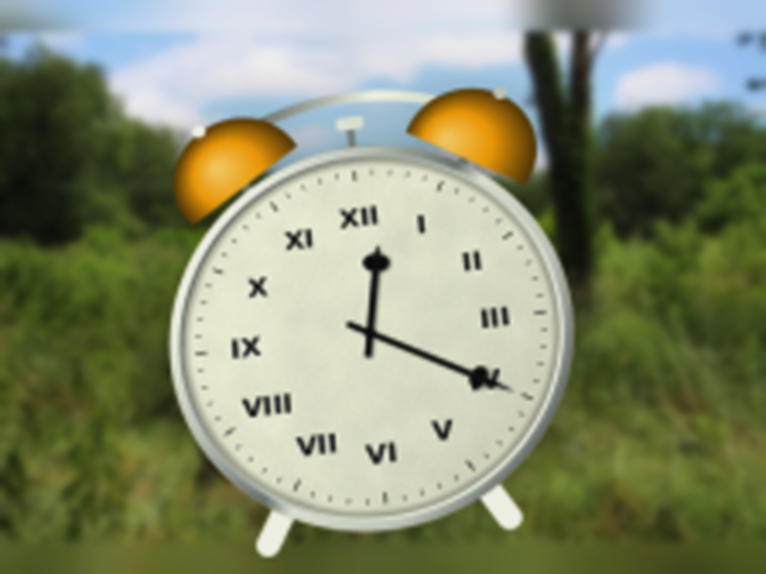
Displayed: **12:20**
